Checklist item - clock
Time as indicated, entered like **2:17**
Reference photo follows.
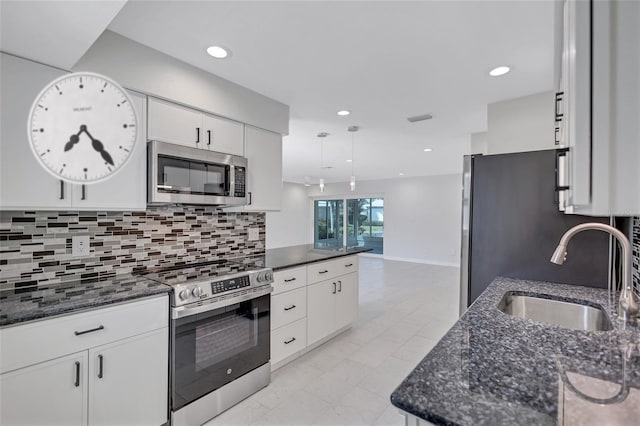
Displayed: **7:24**
